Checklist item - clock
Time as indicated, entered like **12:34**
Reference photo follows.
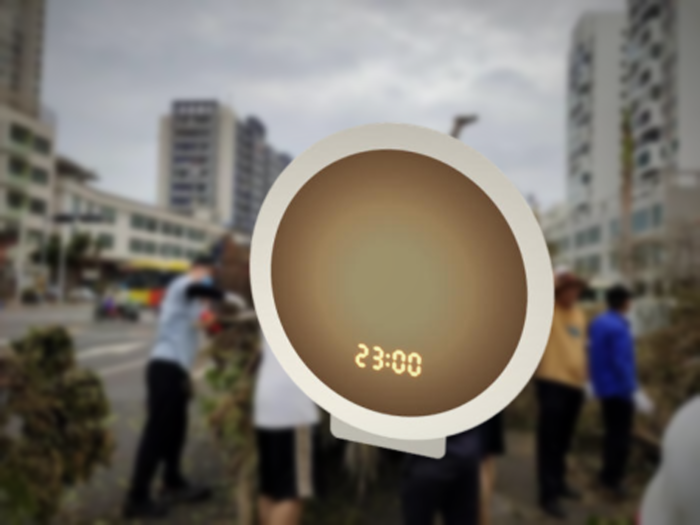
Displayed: **23:00**
